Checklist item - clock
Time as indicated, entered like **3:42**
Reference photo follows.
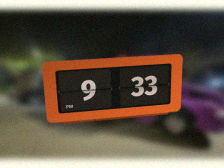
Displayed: **9:33**
